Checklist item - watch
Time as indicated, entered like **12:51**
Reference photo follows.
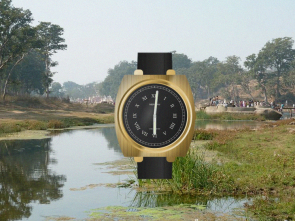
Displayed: **6:01**
